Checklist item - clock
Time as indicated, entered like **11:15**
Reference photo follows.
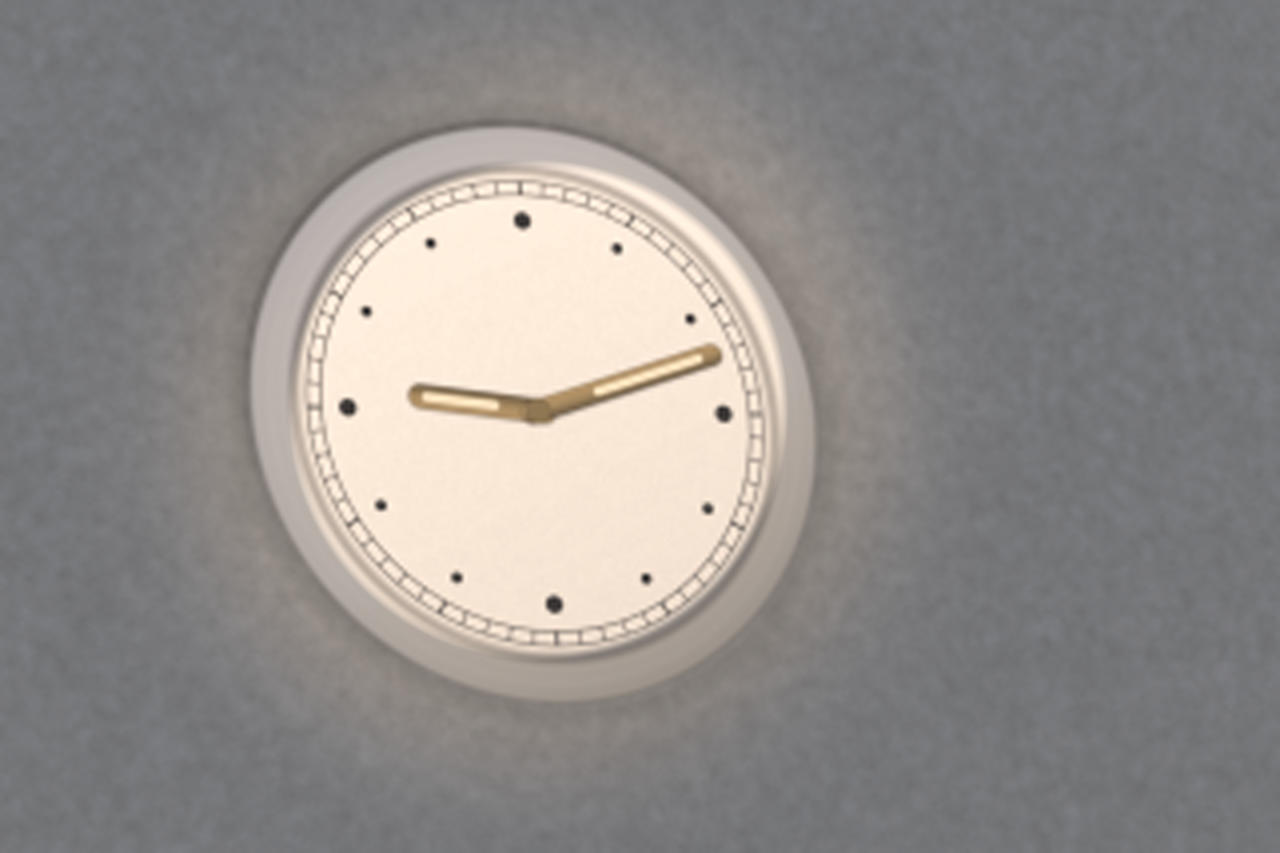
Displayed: **9:12**
